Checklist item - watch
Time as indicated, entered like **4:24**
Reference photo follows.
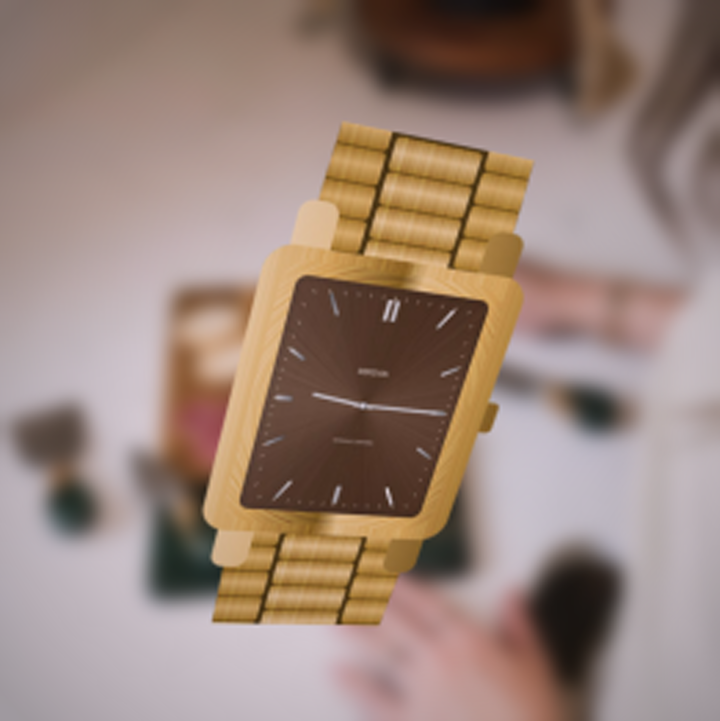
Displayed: **9:15**
